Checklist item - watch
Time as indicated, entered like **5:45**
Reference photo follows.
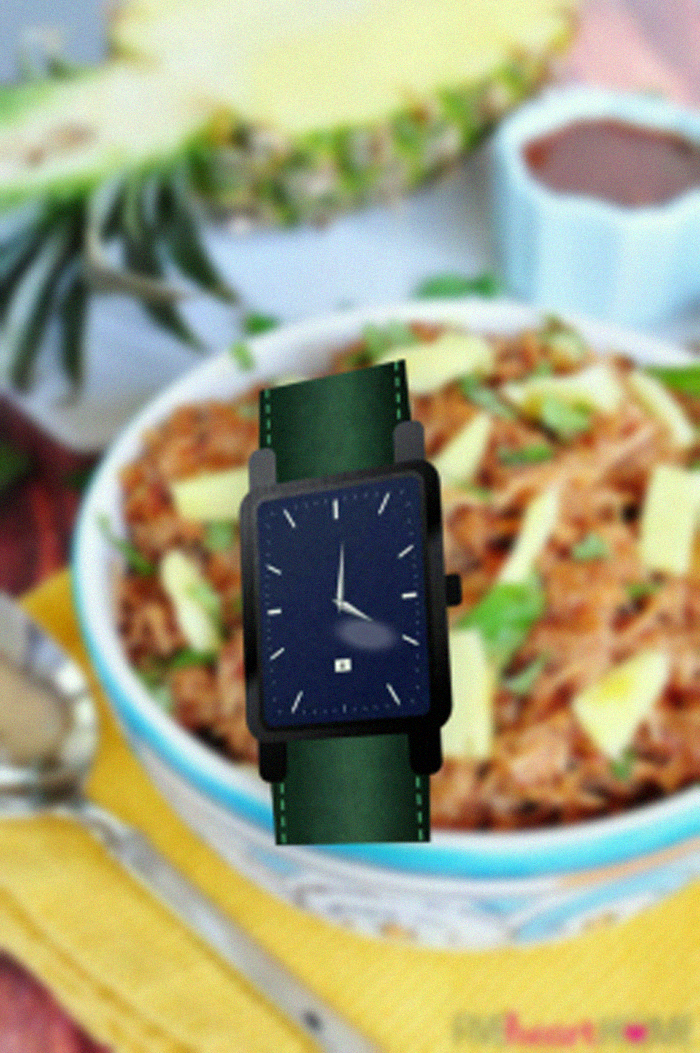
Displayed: **4:01**
